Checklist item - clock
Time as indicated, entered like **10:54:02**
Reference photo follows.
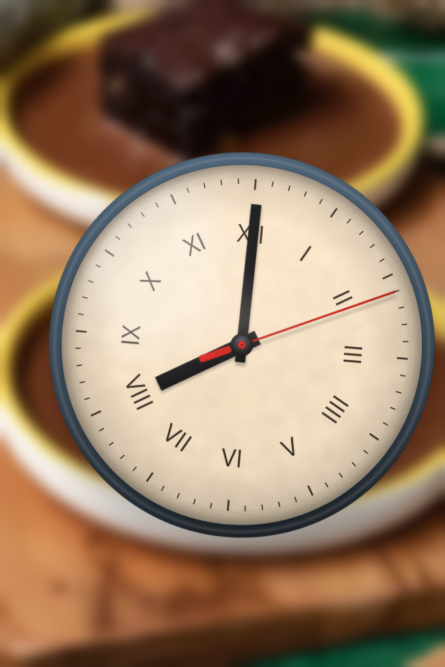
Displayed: **8:00:11**
